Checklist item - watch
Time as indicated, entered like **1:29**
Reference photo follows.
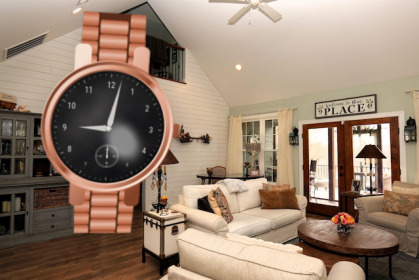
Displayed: **9:02**
